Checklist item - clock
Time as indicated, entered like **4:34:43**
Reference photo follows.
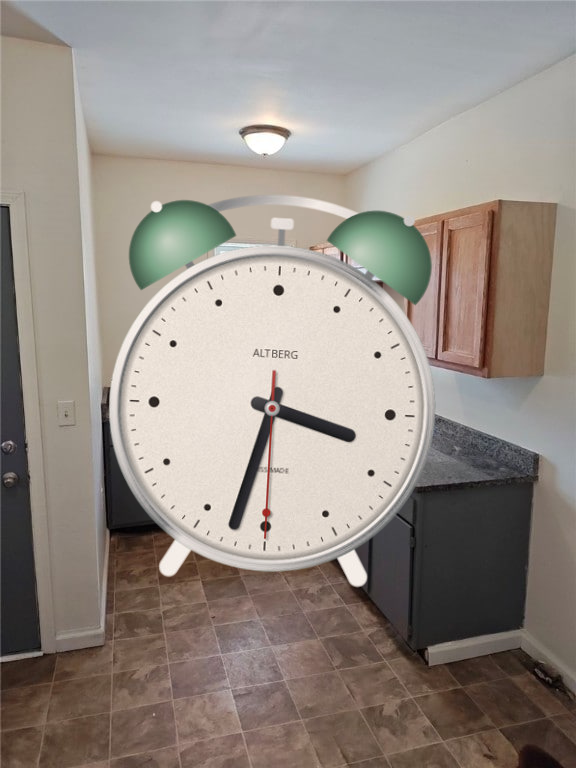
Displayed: **3:32:30**
